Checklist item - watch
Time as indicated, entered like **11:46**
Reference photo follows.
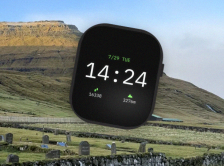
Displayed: **14:24**
